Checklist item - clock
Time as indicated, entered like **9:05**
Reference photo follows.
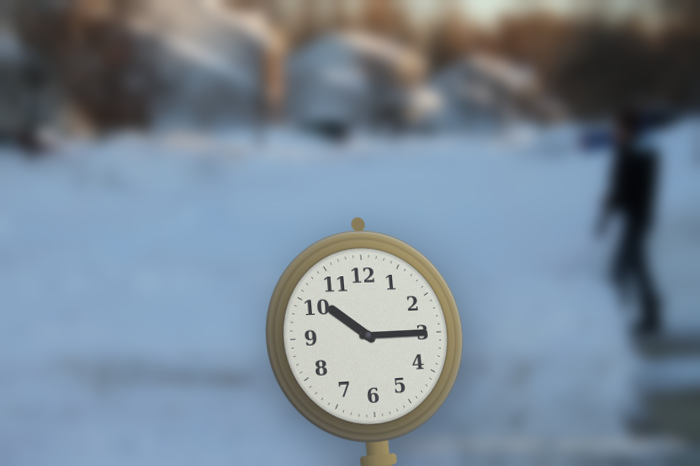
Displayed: **10:15**
